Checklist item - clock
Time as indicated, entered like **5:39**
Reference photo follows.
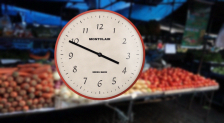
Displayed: **3:49**
